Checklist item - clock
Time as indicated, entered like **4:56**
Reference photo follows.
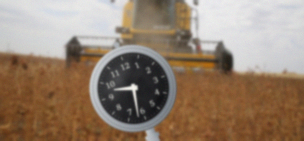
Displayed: **9:32**
